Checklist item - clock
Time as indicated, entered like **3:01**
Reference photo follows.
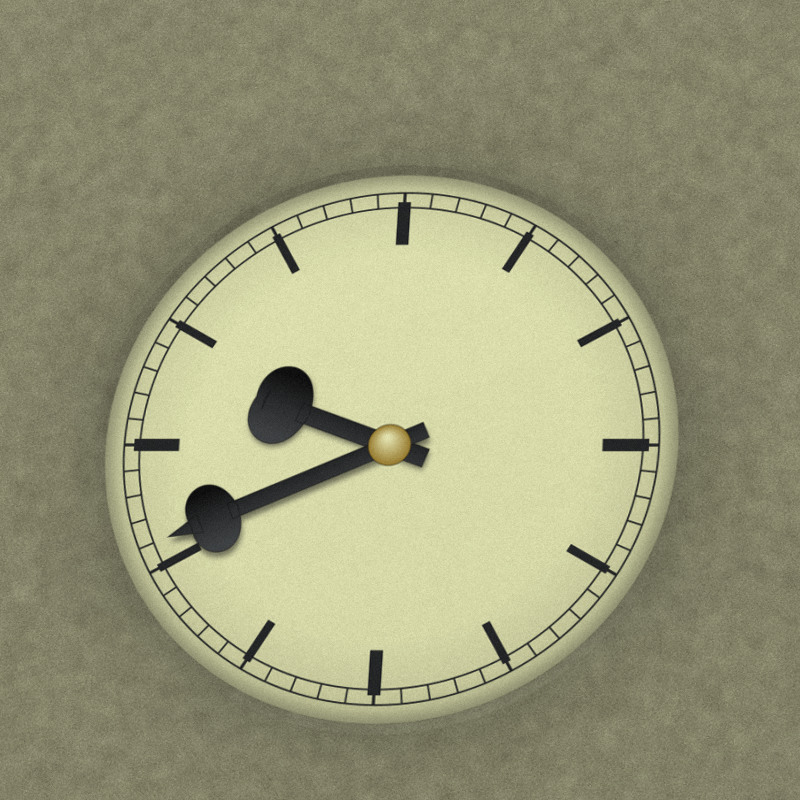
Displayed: **9:41**
